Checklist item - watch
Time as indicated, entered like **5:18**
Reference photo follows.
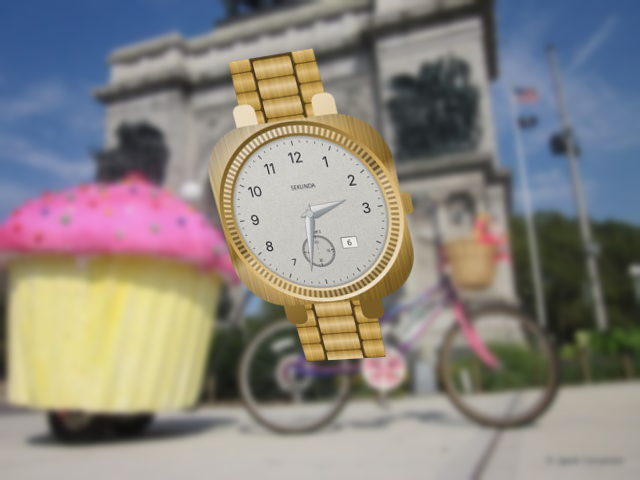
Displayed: **2:32**
